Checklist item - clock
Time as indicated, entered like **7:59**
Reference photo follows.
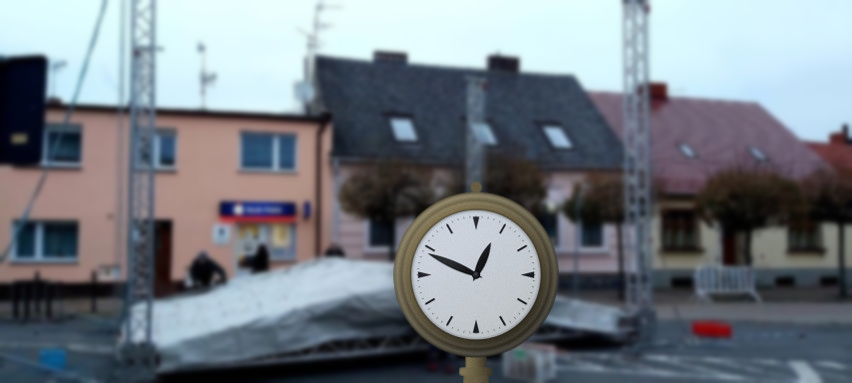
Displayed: **12:49**
